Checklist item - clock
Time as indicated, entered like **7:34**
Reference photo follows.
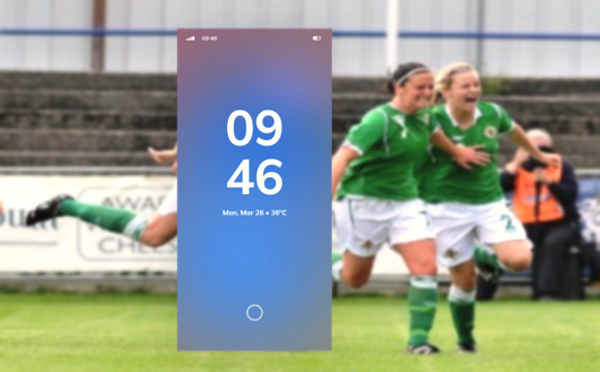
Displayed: **9:46**
